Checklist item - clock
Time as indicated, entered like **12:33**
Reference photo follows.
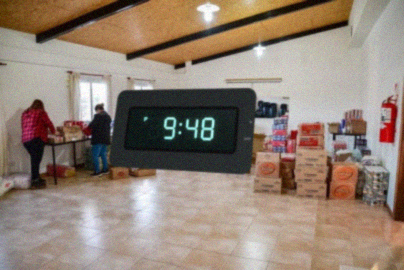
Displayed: **9:48**
